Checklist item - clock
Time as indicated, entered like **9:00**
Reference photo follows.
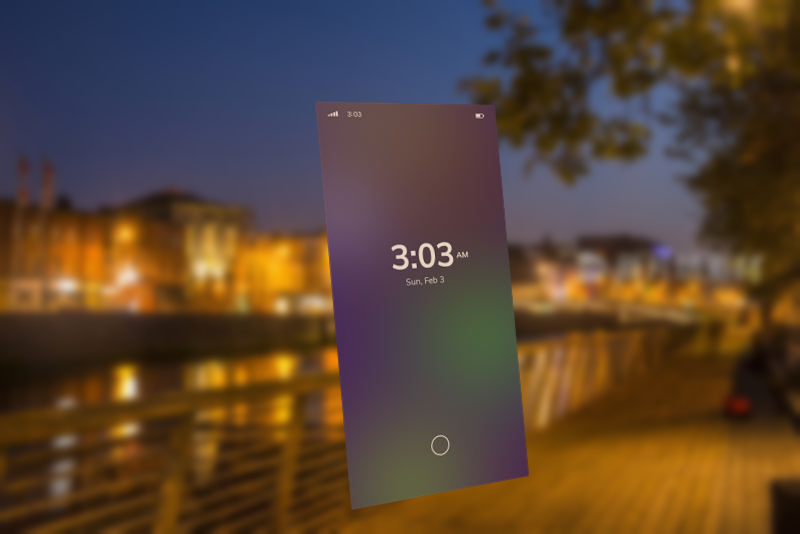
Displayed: **3:03**
